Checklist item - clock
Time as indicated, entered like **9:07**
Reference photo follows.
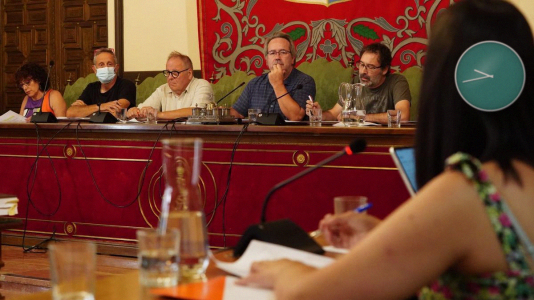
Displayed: **9:43**
